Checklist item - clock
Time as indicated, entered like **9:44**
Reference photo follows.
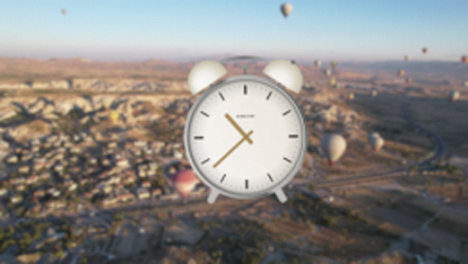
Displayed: **10:38**
